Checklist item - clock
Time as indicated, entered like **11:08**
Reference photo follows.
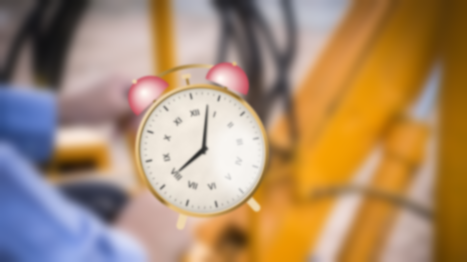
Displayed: **8:03**
